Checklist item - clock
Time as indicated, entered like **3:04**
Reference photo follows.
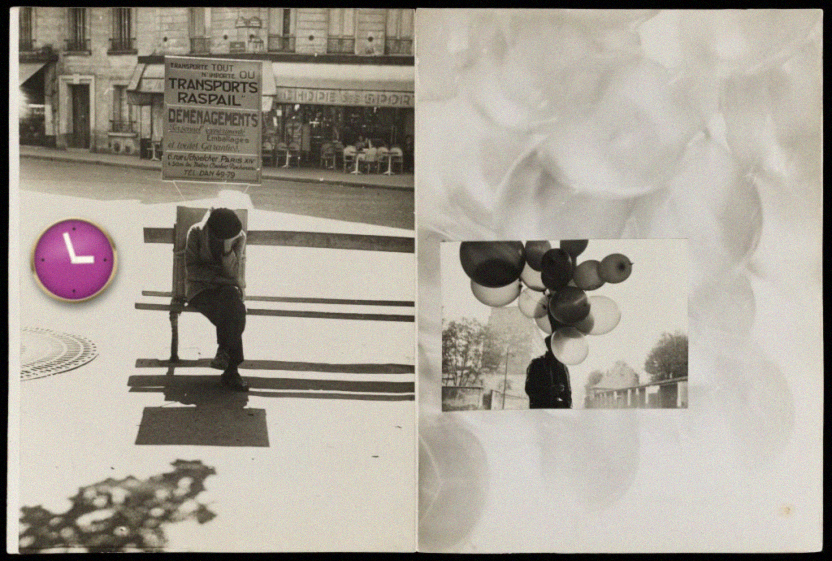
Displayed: **2:57**
